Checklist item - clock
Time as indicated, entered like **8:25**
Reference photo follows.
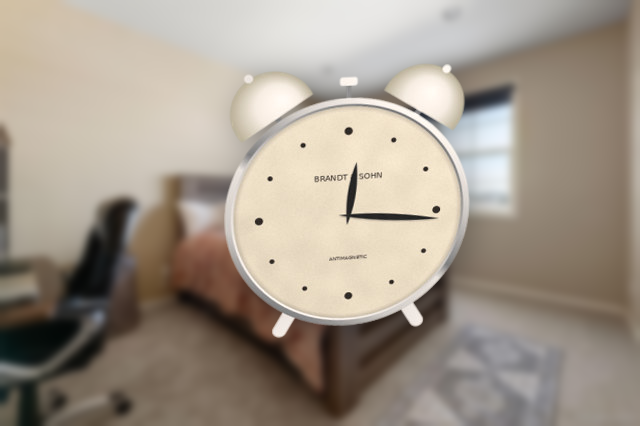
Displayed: **12:16**
